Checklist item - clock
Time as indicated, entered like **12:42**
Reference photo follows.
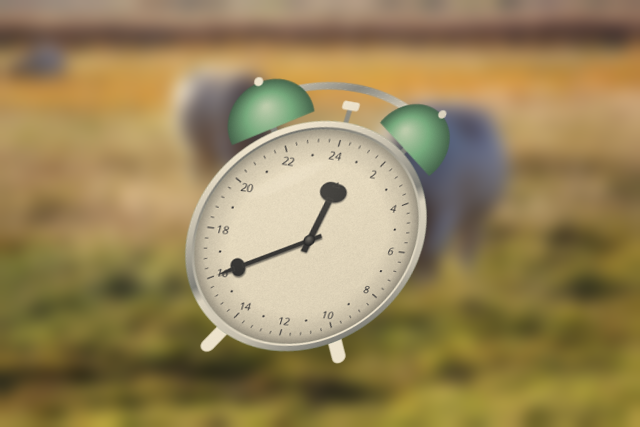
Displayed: **0:40**
